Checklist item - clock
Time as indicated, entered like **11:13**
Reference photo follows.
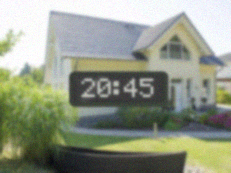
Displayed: **20:45**
